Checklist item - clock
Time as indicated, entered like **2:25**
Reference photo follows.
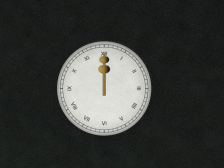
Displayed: **12:00**
